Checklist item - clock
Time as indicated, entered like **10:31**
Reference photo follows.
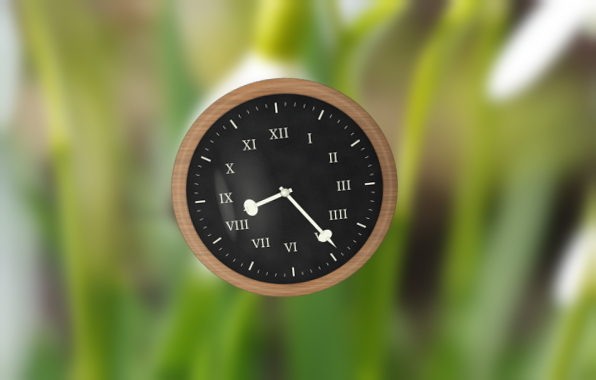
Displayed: **8:24**
